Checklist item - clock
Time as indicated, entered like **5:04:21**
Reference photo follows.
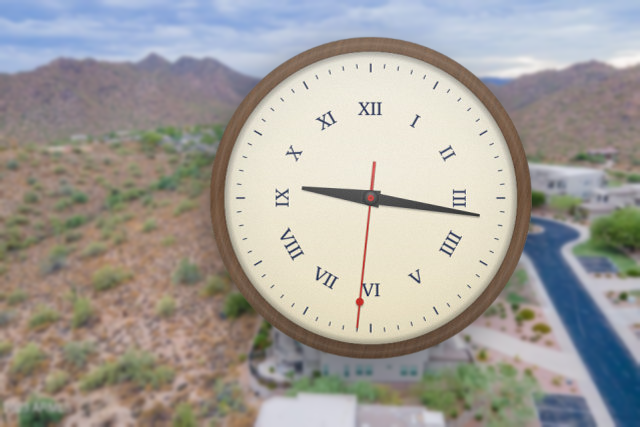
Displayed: **9:16:31**
